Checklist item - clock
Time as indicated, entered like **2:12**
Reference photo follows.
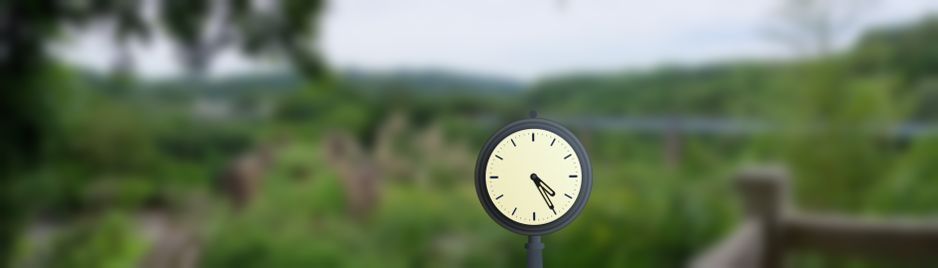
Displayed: **4:25**
